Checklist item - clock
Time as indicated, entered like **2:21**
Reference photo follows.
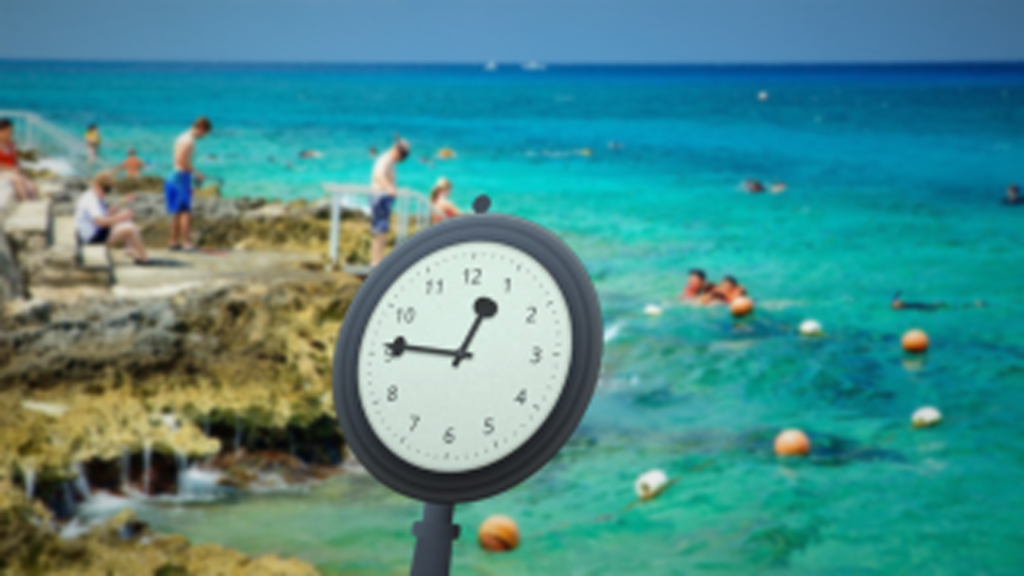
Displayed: **12:46**
